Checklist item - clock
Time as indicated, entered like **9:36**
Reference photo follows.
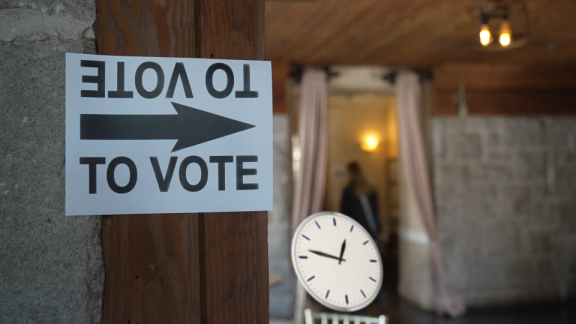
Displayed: **12:47**
